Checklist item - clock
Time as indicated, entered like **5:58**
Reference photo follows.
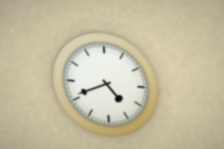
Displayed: **4:41**
